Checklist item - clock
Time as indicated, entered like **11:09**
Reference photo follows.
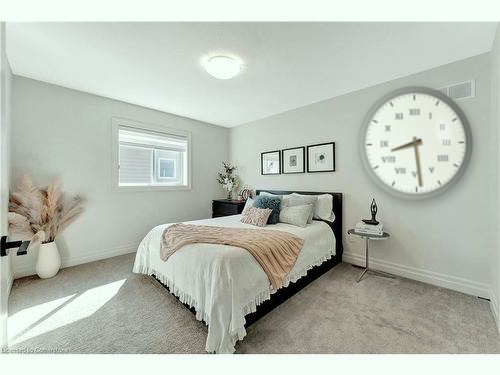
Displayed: **8:29**
